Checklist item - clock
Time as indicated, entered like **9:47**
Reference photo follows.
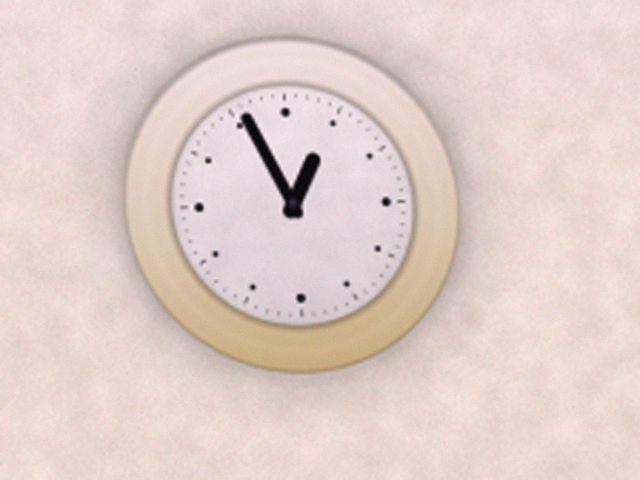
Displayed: **12:56**
